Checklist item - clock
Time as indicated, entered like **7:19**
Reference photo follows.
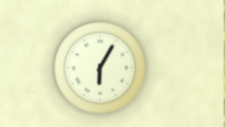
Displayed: **6:05**
